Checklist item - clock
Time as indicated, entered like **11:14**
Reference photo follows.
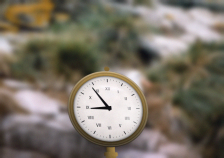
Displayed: **8:54**
